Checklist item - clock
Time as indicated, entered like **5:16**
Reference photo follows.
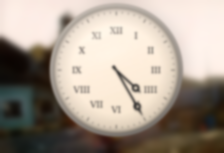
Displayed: **4:25**
